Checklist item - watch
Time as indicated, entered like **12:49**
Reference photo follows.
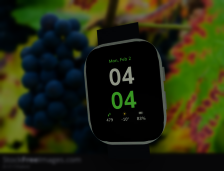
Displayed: **4:04**
